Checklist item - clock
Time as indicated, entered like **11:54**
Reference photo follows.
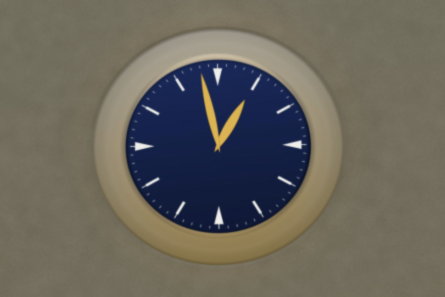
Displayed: **12:58**
